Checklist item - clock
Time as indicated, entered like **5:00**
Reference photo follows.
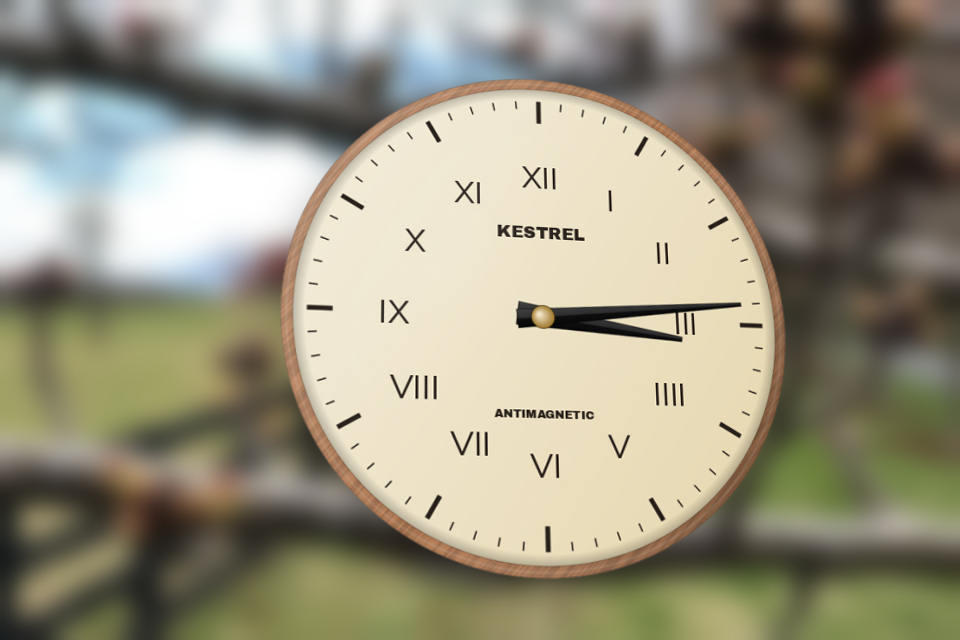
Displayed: **3:14**
